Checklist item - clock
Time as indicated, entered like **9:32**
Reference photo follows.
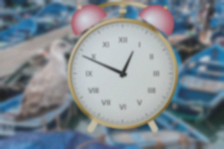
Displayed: **12:49**
